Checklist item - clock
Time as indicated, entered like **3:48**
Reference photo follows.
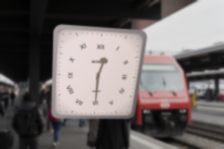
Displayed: **12:30**
